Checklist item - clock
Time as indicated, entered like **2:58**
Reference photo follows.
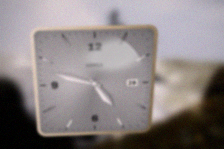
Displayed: **4:48**
